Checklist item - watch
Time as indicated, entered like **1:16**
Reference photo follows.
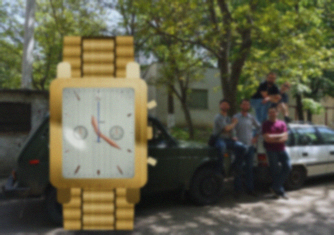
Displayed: **11:21**
